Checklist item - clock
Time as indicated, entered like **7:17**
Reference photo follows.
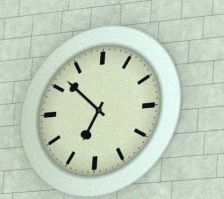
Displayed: **6:52**
